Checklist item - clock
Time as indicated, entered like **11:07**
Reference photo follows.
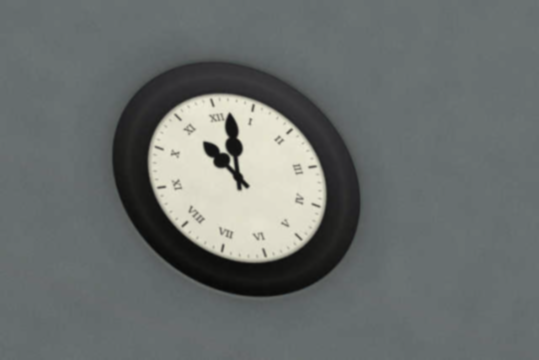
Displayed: **11:02**
